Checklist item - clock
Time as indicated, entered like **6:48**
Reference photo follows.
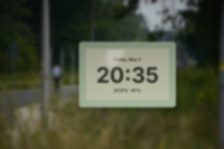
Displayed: **20:35**
